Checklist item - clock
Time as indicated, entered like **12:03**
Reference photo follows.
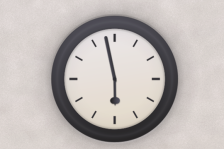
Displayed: **5:58**
